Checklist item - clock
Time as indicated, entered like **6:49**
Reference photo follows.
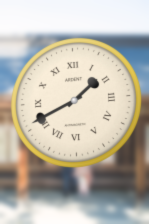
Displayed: **1:41**
